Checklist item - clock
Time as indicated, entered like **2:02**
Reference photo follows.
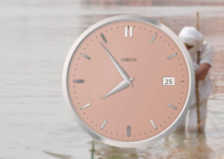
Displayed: **7:54**
